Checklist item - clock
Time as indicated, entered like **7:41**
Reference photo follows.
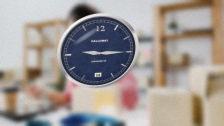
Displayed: **9:15**
